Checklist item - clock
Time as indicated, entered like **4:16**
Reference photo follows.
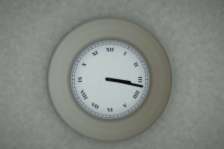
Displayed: **3:17**
